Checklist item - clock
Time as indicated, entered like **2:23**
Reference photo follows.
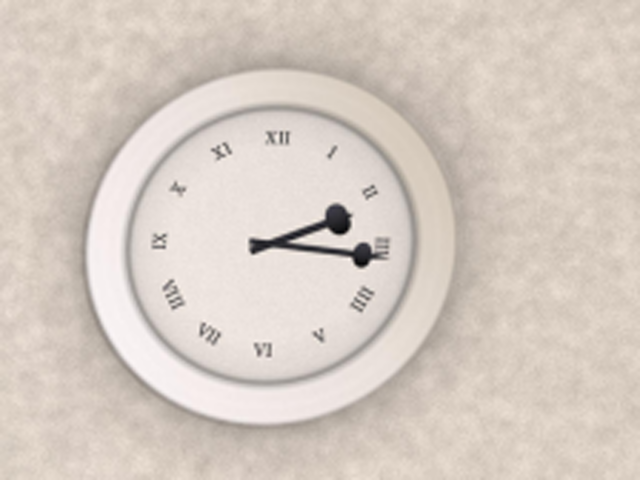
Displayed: **2:16**
